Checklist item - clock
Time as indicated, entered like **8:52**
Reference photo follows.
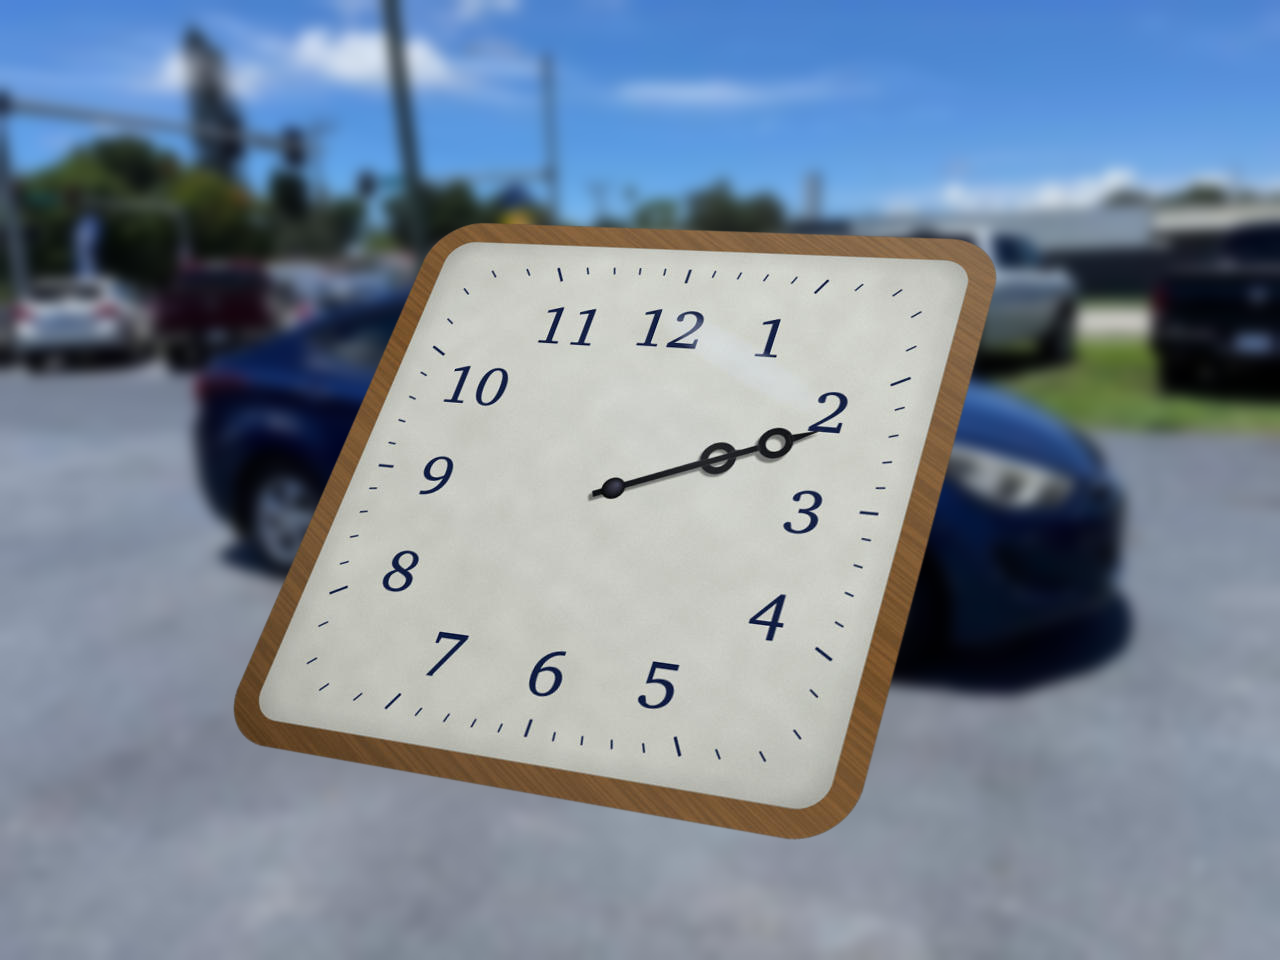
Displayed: **2:11**
